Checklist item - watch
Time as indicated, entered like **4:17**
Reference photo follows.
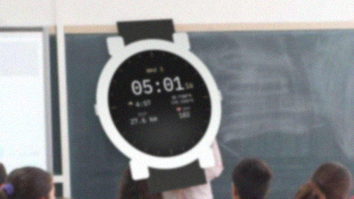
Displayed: **5:01**
